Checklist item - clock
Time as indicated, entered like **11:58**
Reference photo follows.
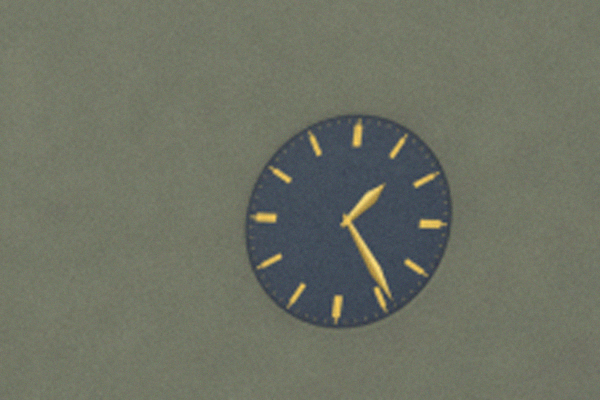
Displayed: **1:24**
